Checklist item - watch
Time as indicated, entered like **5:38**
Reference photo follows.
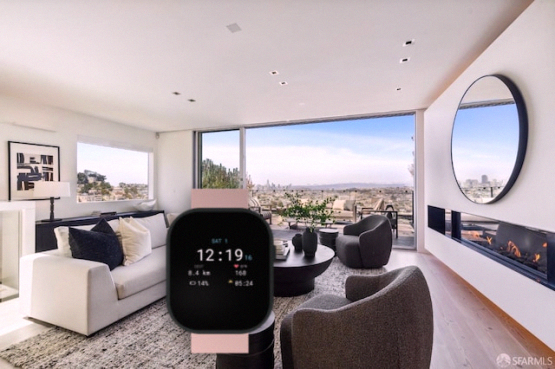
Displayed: **12:19**
